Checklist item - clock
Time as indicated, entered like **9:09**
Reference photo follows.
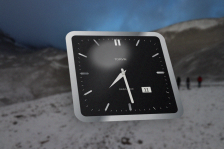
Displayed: **7:29**
